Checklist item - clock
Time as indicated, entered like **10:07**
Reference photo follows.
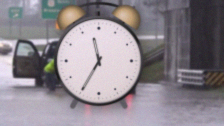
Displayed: **11:35**
